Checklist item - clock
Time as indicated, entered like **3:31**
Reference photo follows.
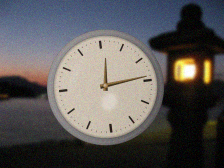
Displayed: **12:14**
